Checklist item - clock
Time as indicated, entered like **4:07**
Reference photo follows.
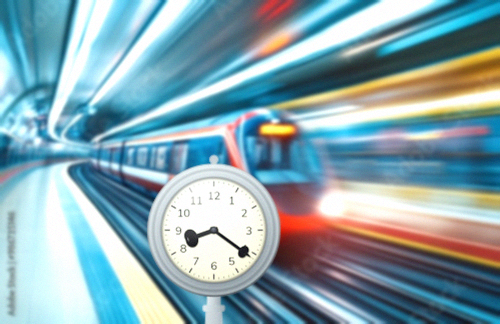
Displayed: **8:21**
